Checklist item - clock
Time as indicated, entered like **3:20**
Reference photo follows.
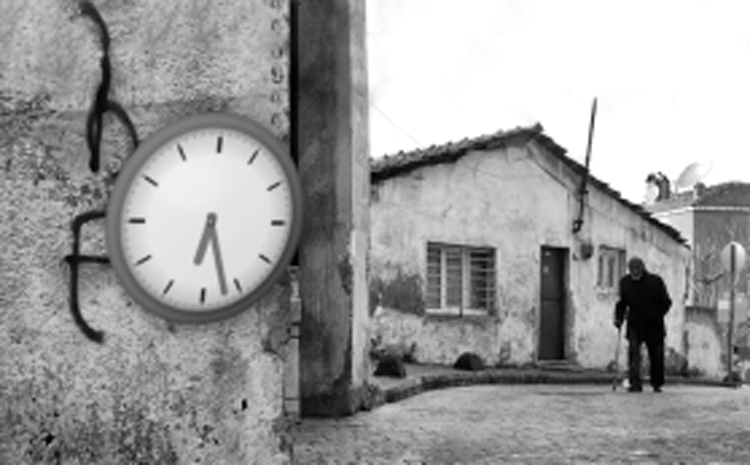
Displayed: **6:27**
